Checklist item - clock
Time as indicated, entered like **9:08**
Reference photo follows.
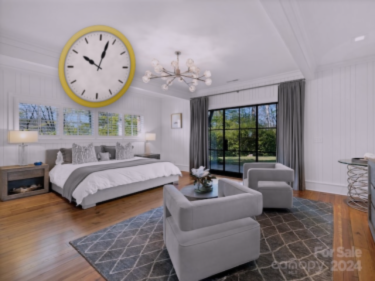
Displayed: **10:03**
